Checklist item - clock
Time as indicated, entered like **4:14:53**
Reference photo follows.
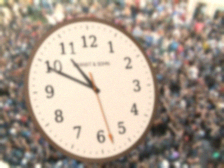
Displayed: **10:49:28**
